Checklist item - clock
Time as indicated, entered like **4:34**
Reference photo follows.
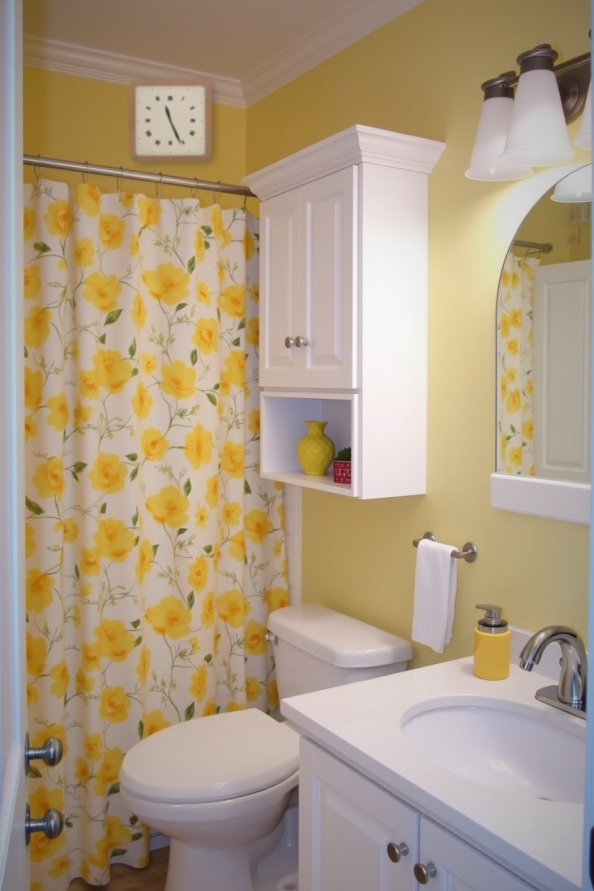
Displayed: **11:26**
